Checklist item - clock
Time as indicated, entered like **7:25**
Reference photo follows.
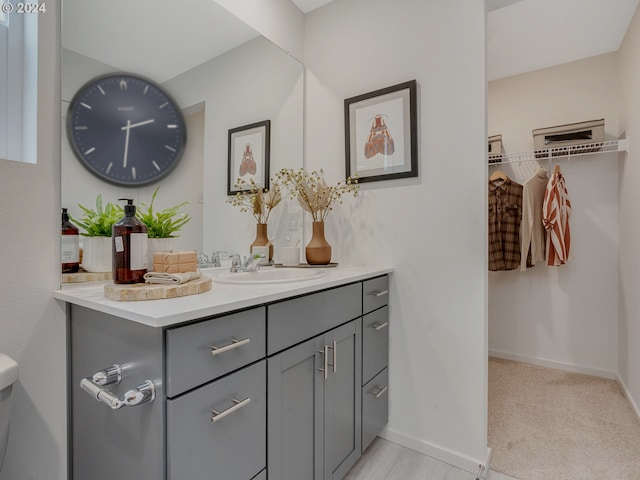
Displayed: **2:32**
